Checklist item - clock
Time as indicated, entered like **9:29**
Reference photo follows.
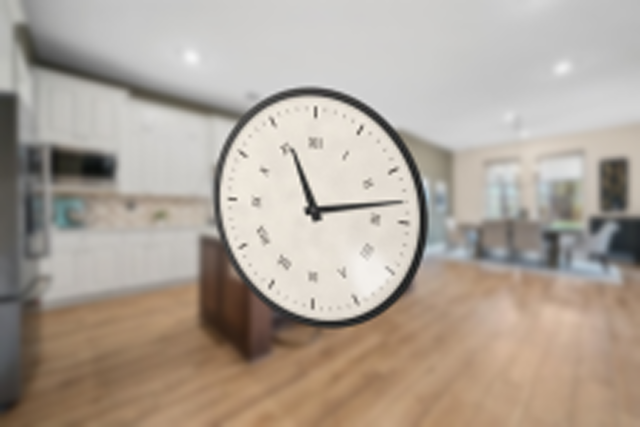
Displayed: **11:13**
